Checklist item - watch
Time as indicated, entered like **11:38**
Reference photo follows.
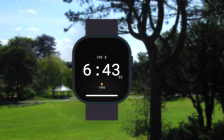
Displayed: **6:43**
